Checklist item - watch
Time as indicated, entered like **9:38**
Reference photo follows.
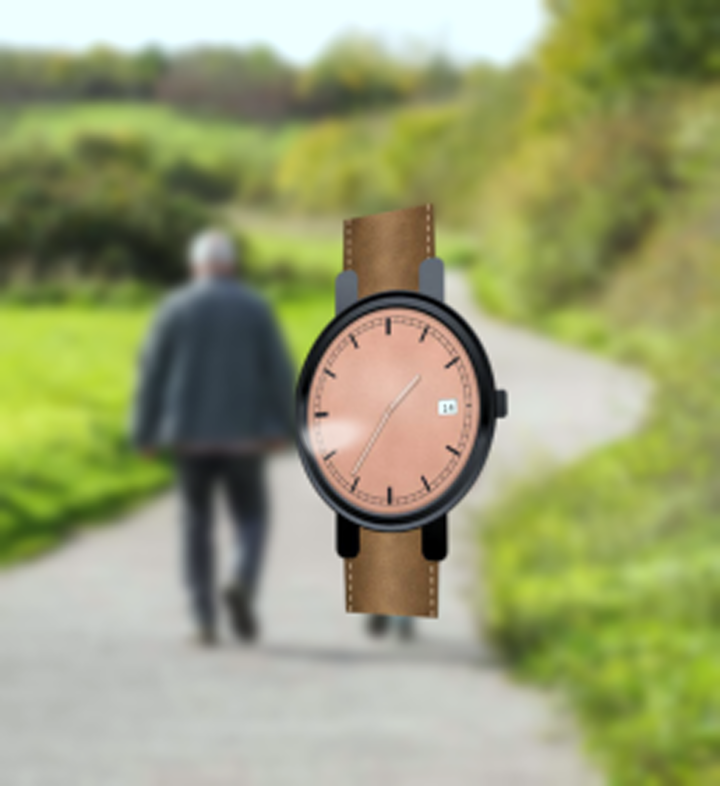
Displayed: **1:36**
